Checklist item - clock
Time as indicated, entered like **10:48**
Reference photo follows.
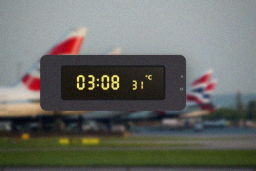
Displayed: **3:08**
